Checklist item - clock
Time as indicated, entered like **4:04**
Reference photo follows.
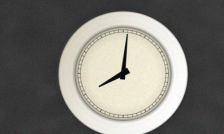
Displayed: **8:01**
